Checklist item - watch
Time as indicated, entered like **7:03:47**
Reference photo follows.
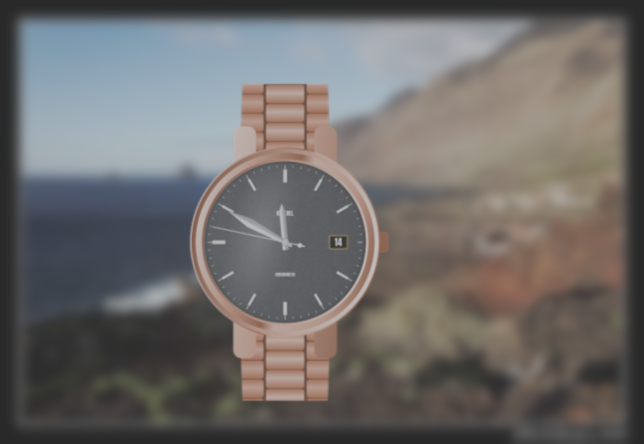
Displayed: **11:49:47**
